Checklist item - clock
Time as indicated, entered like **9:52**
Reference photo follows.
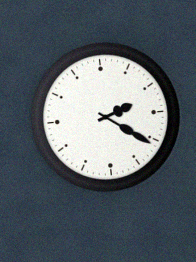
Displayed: **2:21**
